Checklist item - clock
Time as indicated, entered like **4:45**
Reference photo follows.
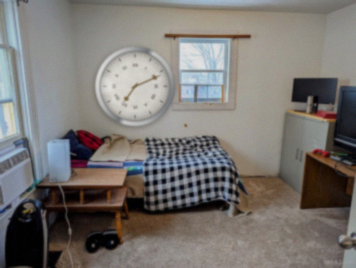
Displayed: **7:11**
